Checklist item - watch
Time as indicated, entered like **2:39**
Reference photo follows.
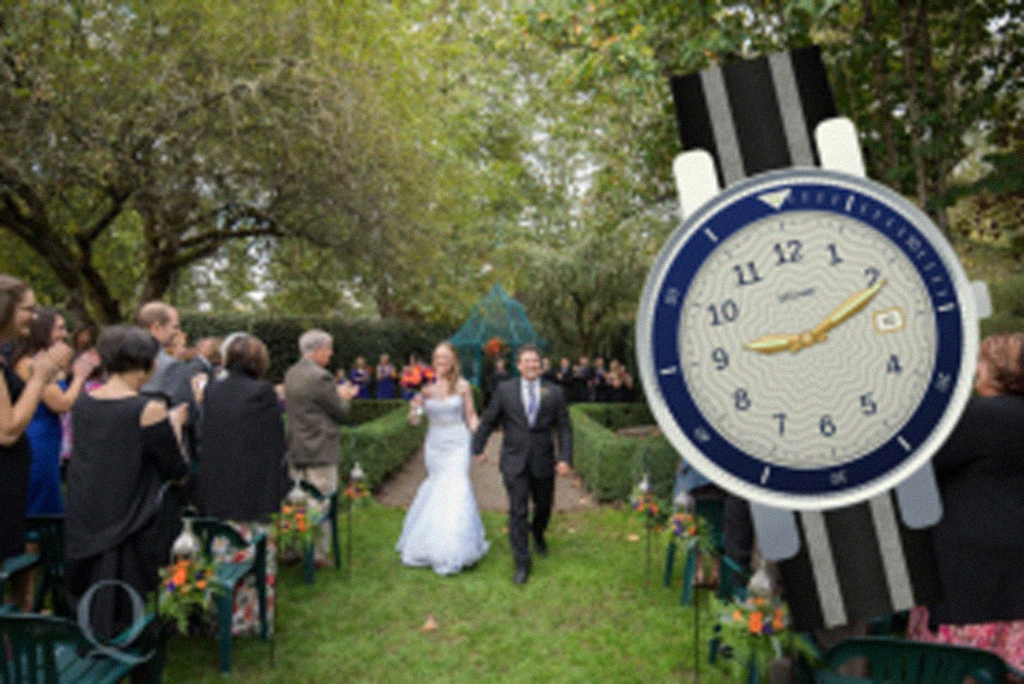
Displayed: **9:11**
